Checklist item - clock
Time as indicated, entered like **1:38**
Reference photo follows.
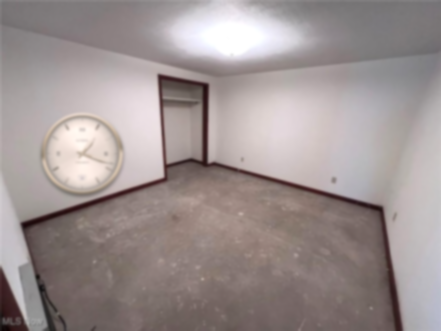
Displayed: **1:18**
